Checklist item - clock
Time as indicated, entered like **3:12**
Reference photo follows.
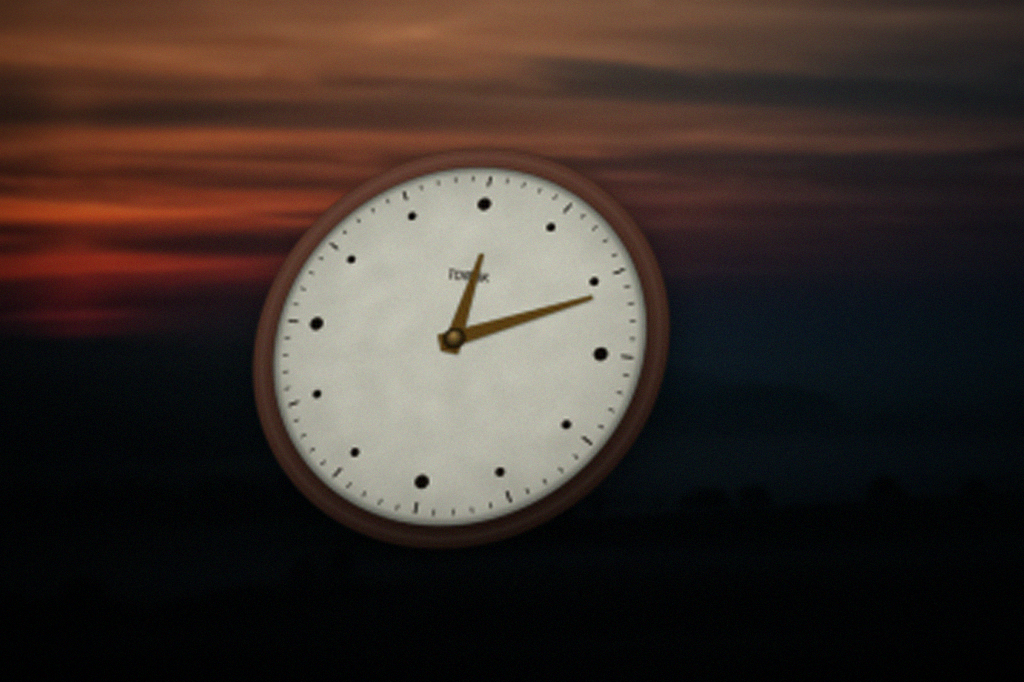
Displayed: **12:11**
